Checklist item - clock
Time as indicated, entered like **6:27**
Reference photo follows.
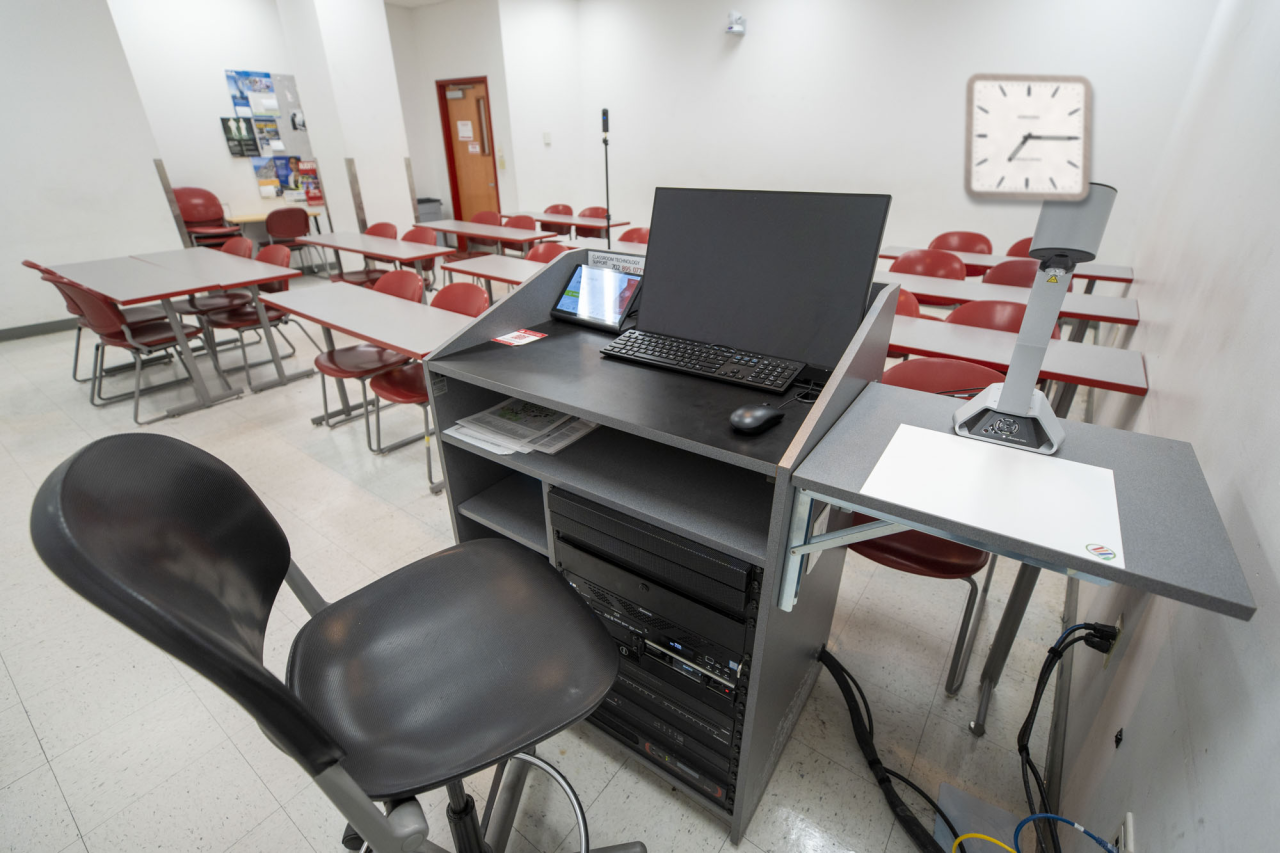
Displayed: **7:15**
